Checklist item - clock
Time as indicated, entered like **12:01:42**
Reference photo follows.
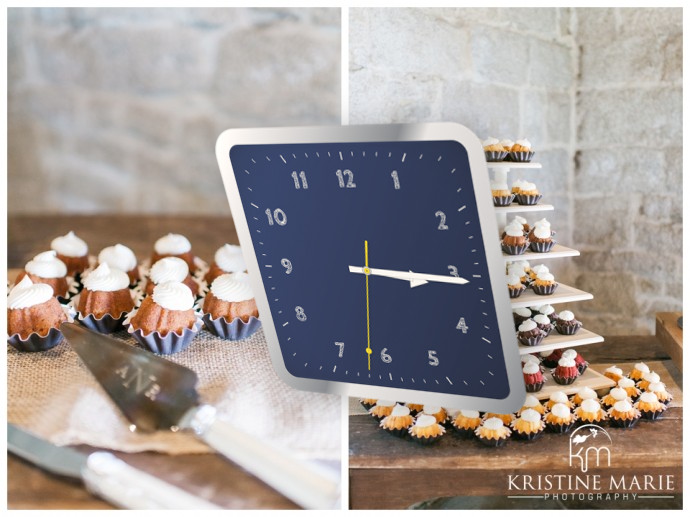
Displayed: **3:15:32**
